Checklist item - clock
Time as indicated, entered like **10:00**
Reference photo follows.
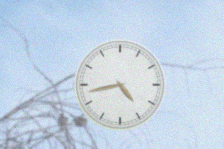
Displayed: **4:43**
